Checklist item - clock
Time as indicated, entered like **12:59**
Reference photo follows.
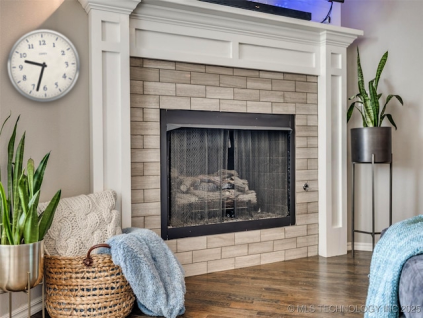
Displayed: **9:33**
